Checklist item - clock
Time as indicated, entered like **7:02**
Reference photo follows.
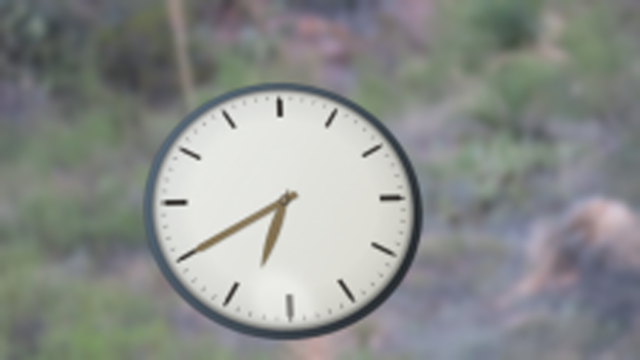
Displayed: **6:40**
